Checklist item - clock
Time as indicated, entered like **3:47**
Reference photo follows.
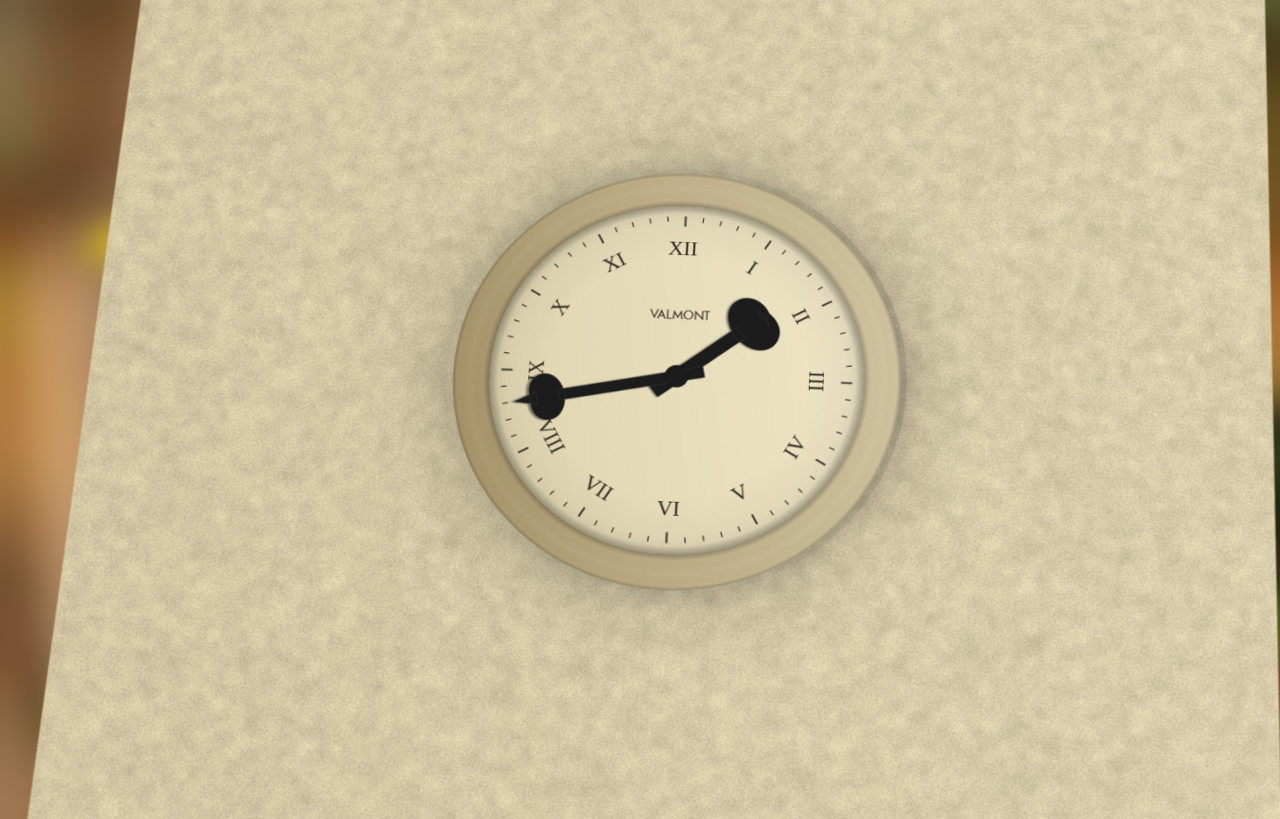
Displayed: **1:43**
